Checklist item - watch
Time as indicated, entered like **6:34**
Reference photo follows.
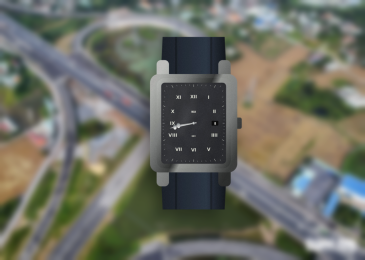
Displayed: **8:43**
